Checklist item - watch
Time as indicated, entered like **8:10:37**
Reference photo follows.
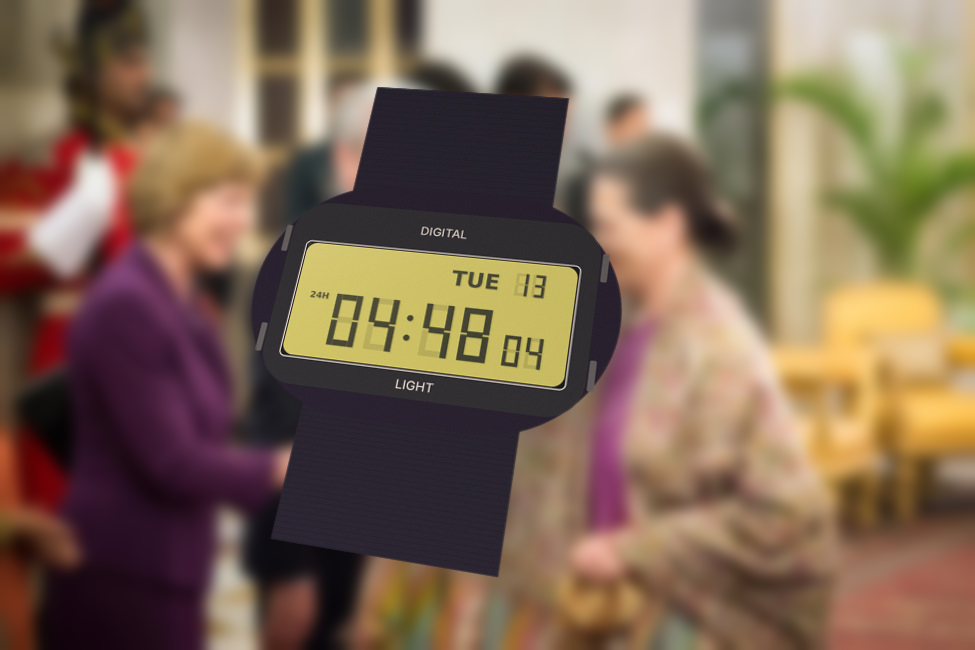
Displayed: **4:48:04**
